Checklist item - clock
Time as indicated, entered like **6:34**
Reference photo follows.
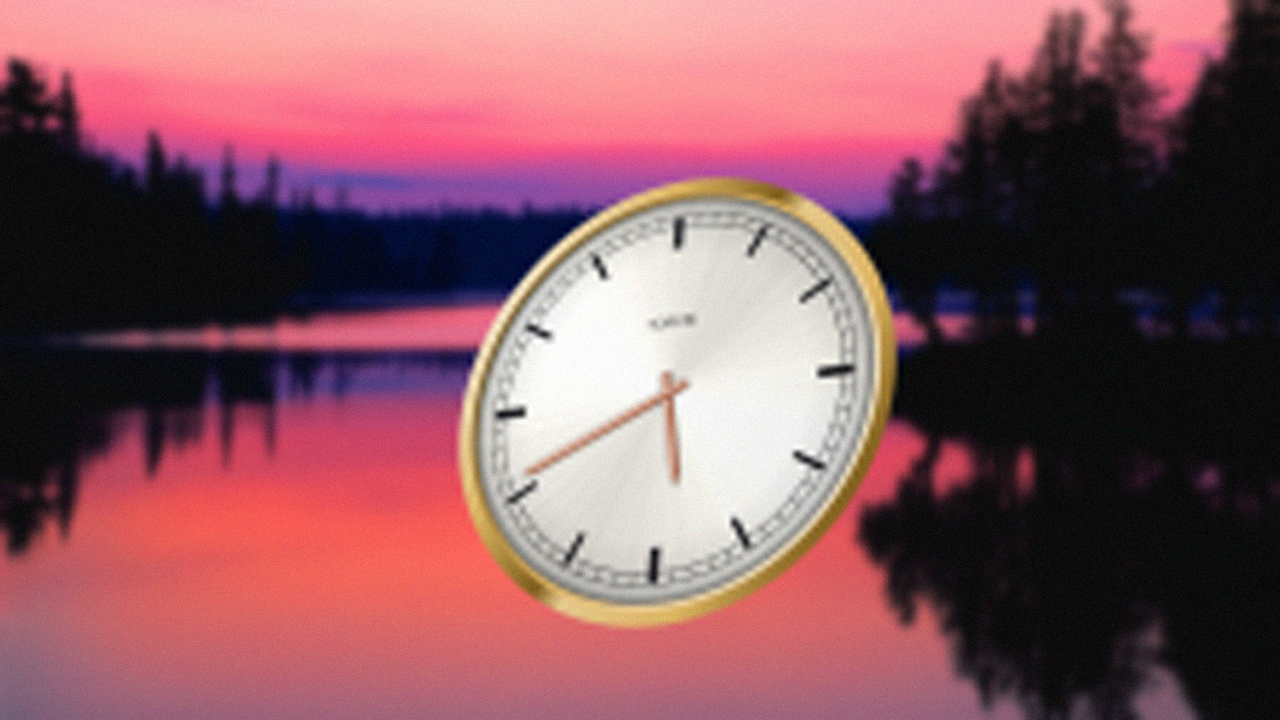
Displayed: **5:41**
